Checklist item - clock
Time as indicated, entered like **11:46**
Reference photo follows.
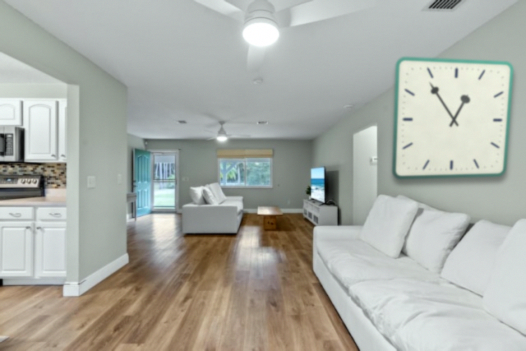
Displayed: **12:54**
